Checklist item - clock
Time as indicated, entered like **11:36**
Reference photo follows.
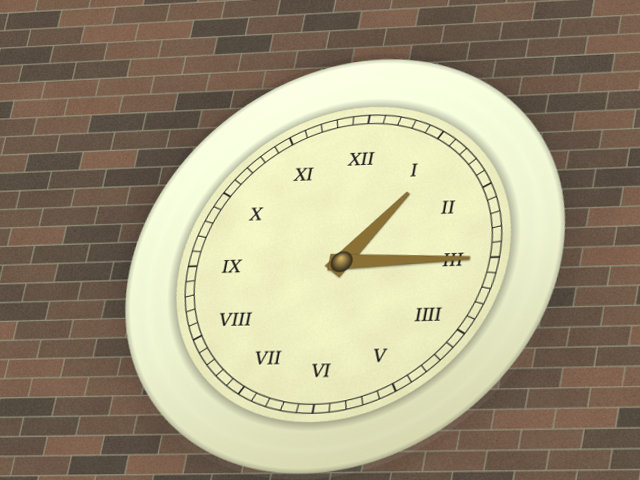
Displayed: **1:15**
